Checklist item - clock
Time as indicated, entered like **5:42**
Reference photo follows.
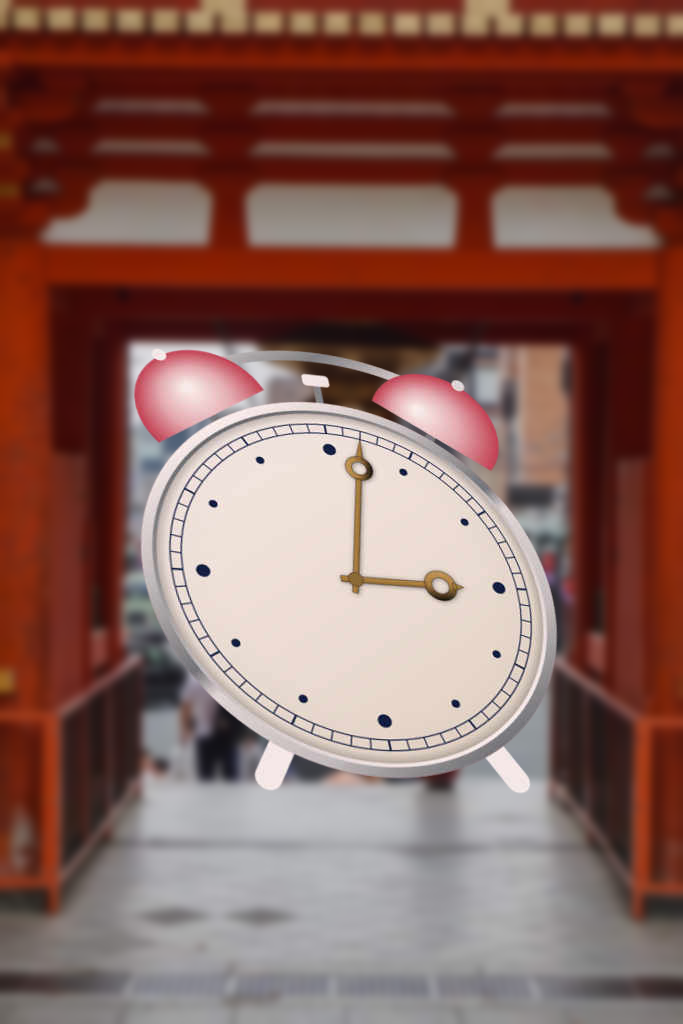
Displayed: **3:02**
